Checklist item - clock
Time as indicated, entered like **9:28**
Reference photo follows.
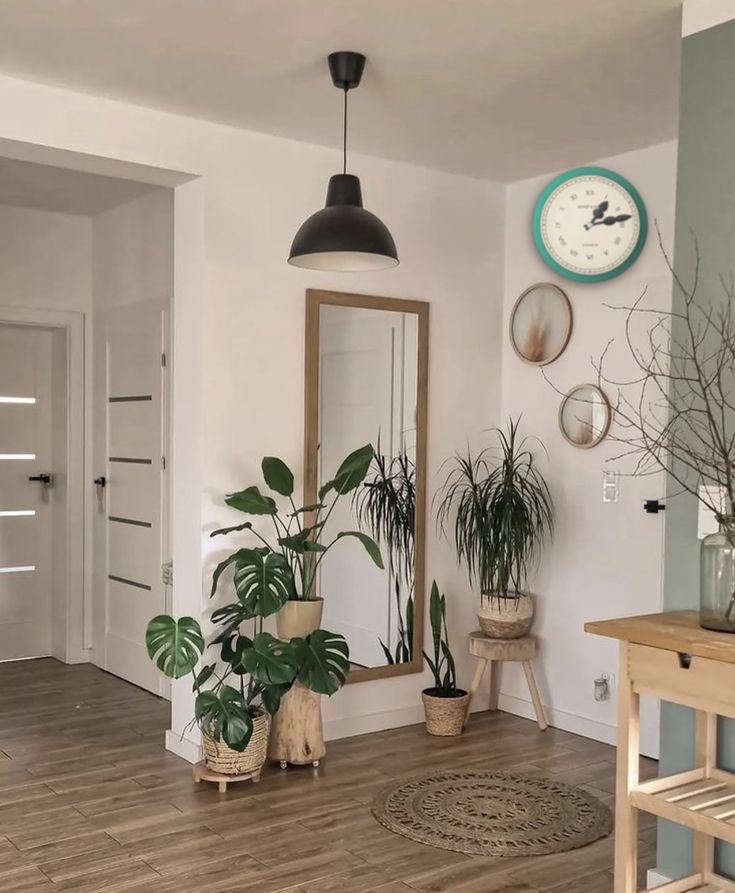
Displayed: **1:13**
